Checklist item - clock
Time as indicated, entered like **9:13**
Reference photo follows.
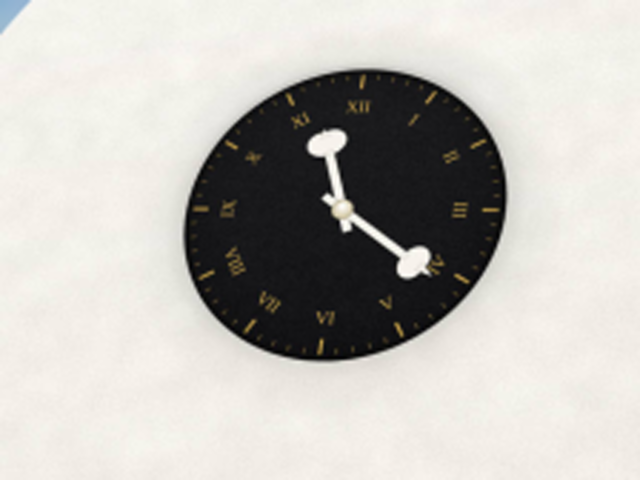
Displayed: **11:21**
